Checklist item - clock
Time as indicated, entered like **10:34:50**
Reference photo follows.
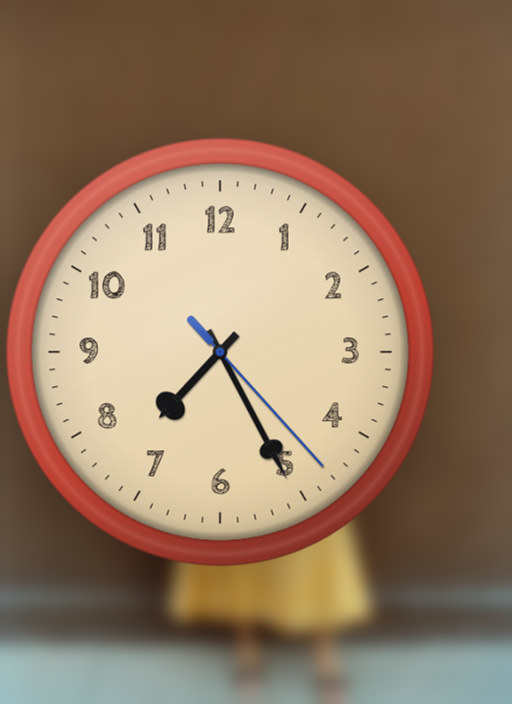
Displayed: **7:25:23**
